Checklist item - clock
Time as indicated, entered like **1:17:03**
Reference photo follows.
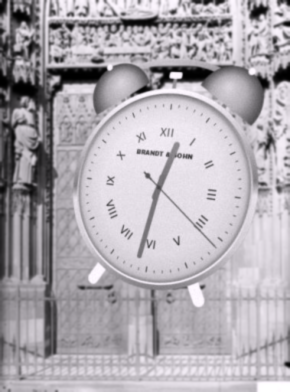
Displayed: **12:31:21**
